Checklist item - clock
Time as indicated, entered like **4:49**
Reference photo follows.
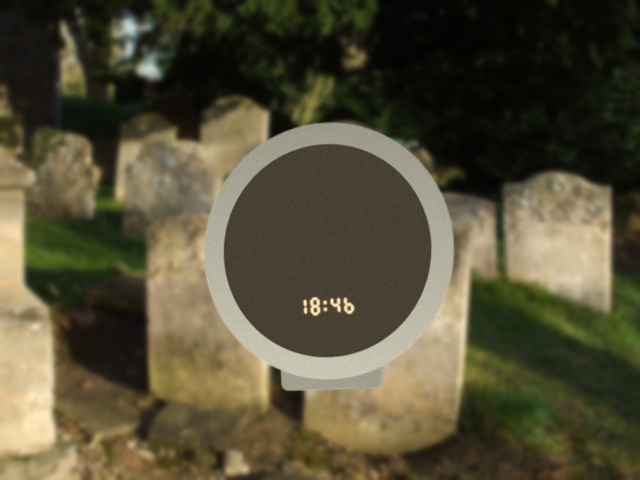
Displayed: **18:46**
